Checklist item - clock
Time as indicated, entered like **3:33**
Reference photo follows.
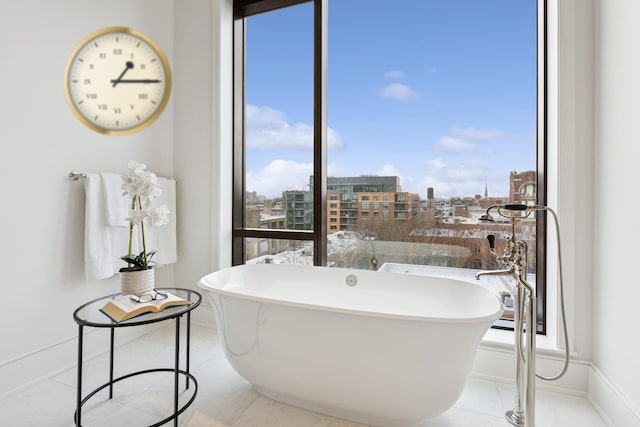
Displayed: **1:15**
